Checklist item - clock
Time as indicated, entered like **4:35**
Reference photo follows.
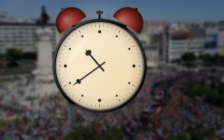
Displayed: **10:39**
